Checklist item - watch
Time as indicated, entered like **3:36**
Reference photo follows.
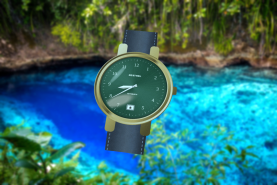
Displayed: **8:39**
